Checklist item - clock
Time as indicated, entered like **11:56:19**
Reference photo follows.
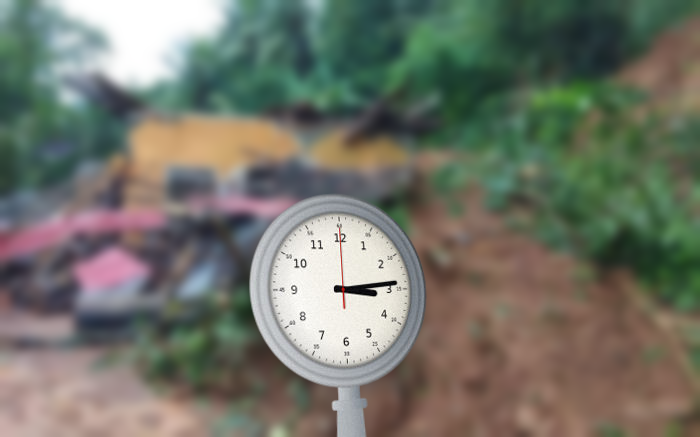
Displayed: **3:14:00**
